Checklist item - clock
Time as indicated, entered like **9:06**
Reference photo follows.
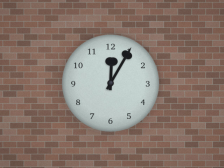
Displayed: **12:05**
